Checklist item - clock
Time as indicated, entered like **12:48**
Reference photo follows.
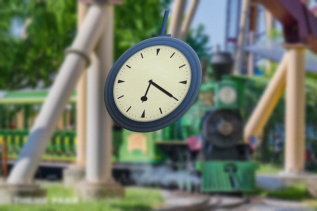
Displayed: **6:20**
